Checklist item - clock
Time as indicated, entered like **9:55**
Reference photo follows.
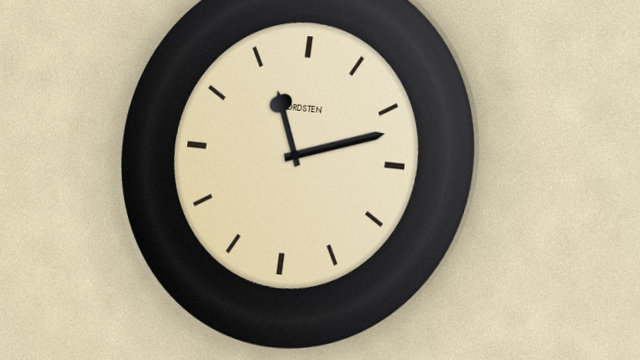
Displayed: **11:12**
